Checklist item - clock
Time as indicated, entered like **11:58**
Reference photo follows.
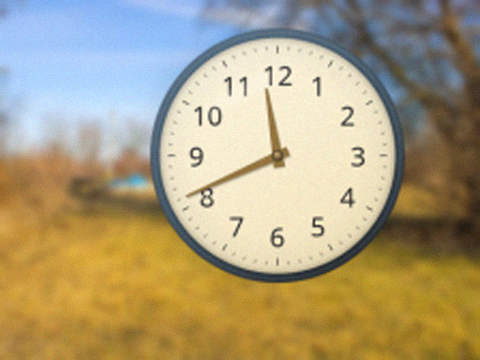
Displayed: **11:41**
